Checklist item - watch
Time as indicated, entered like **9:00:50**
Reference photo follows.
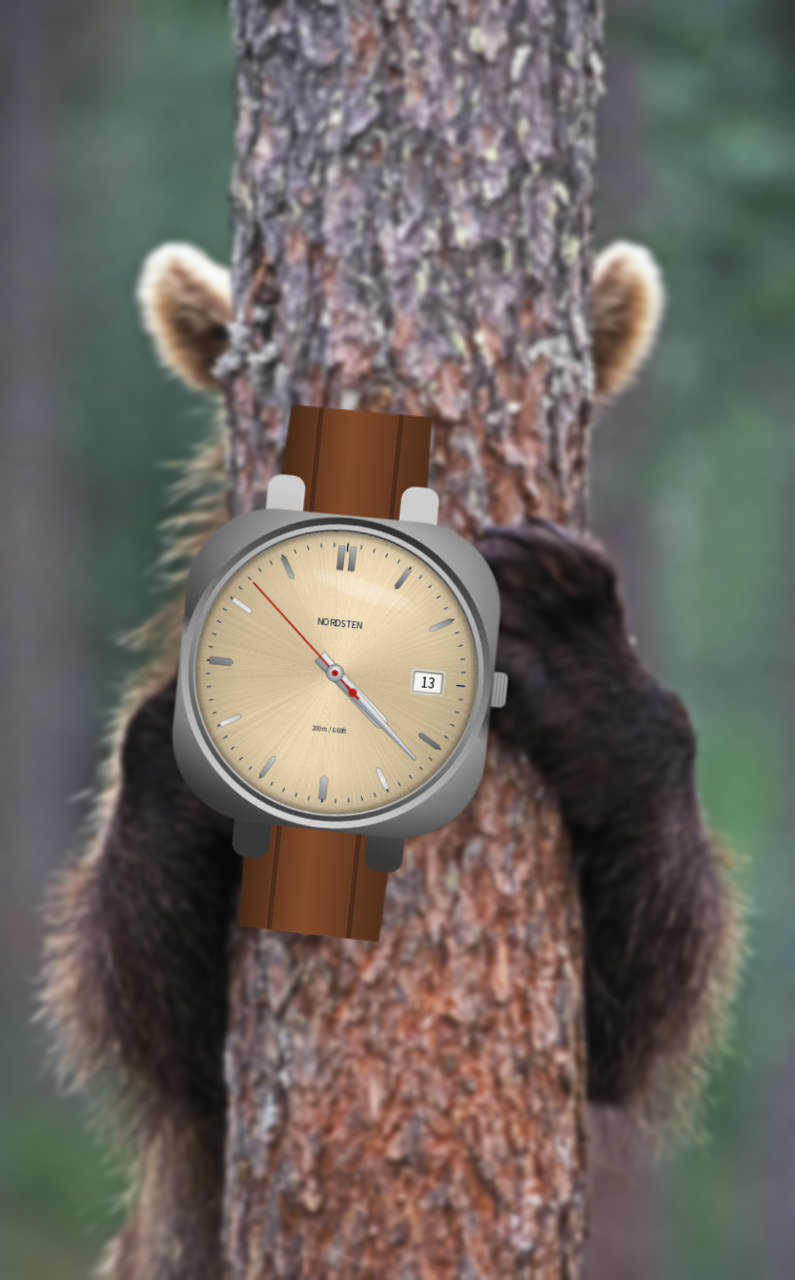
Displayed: **4:21:52**
